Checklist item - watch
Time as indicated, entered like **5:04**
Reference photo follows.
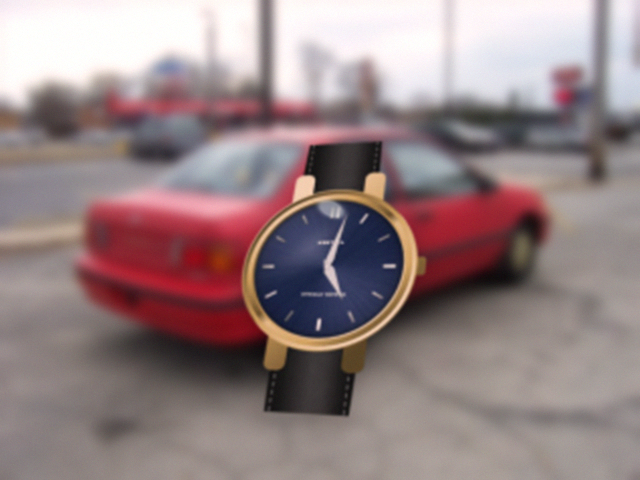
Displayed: **5:02**
